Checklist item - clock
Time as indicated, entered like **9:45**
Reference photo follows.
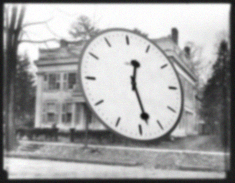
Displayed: **12:28**
